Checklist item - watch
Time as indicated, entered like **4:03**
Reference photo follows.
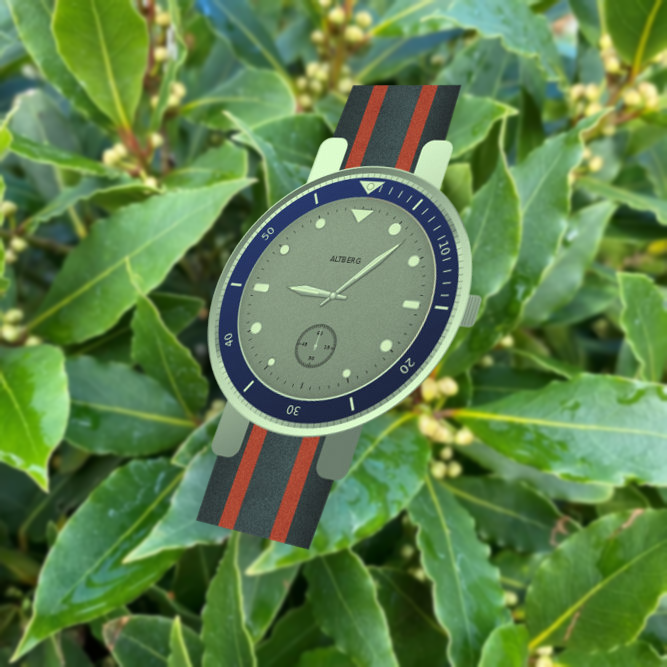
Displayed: **9:07**
